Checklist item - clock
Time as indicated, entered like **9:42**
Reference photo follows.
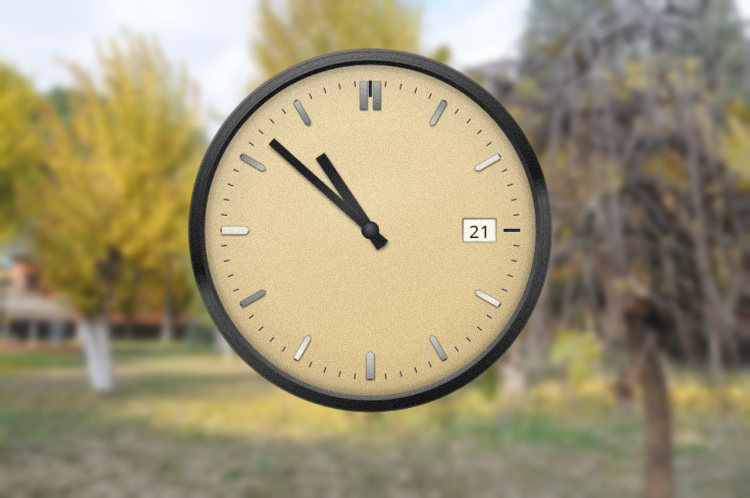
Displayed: **10:52**
